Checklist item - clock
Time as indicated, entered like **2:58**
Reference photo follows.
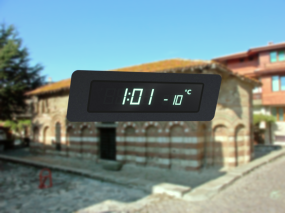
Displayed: **1:01**
